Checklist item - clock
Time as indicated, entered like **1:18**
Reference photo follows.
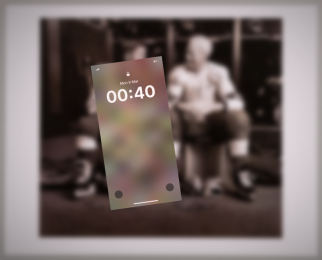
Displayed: **0:40**
